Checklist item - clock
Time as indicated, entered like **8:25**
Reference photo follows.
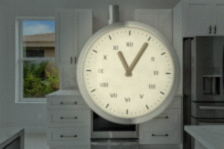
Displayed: **11:05**
